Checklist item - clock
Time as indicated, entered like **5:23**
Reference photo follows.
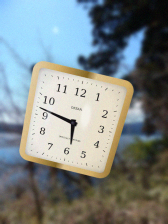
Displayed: **5:47**
